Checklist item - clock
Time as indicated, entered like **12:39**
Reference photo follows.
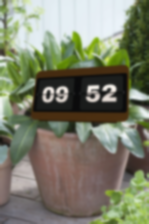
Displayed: **9:52**
